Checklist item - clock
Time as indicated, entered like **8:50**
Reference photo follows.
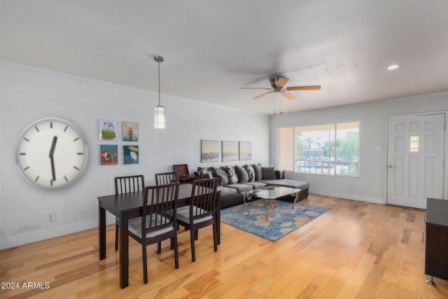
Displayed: **12:29**
